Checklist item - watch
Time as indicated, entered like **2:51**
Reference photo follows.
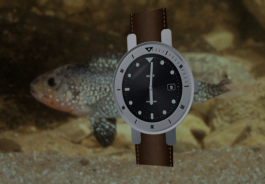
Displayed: **6:01**
